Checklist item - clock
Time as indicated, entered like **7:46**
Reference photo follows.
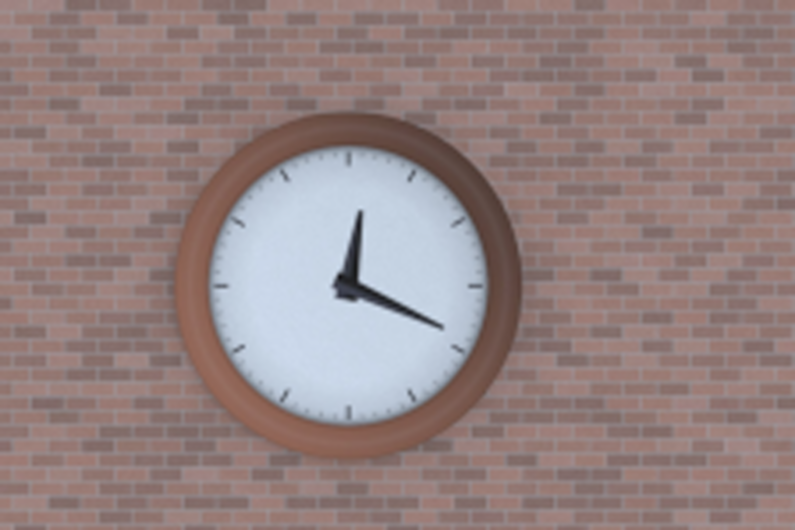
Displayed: **12:19**
